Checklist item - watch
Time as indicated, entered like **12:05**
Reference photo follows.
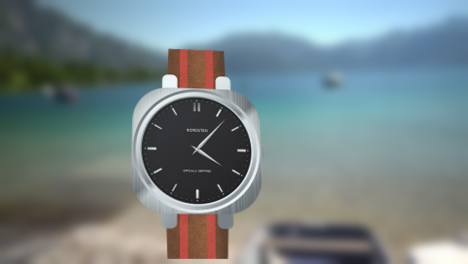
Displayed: **4:07**
